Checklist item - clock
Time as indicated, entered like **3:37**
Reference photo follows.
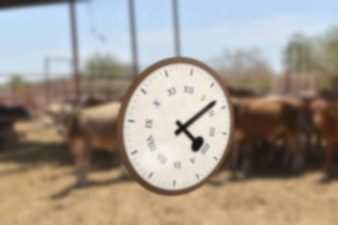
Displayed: **4:08**
